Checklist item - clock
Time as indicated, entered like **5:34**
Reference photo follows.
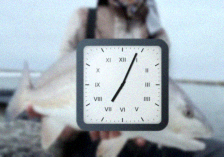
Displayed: **7:04**
